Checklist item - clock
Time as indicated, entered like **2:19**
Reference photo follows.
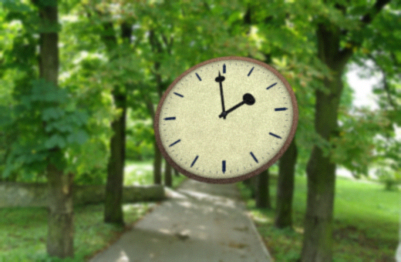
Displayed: **1:59**
